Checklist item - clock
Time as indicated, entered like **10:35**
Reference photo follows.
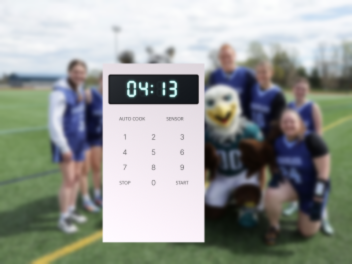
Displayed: **4:13**
